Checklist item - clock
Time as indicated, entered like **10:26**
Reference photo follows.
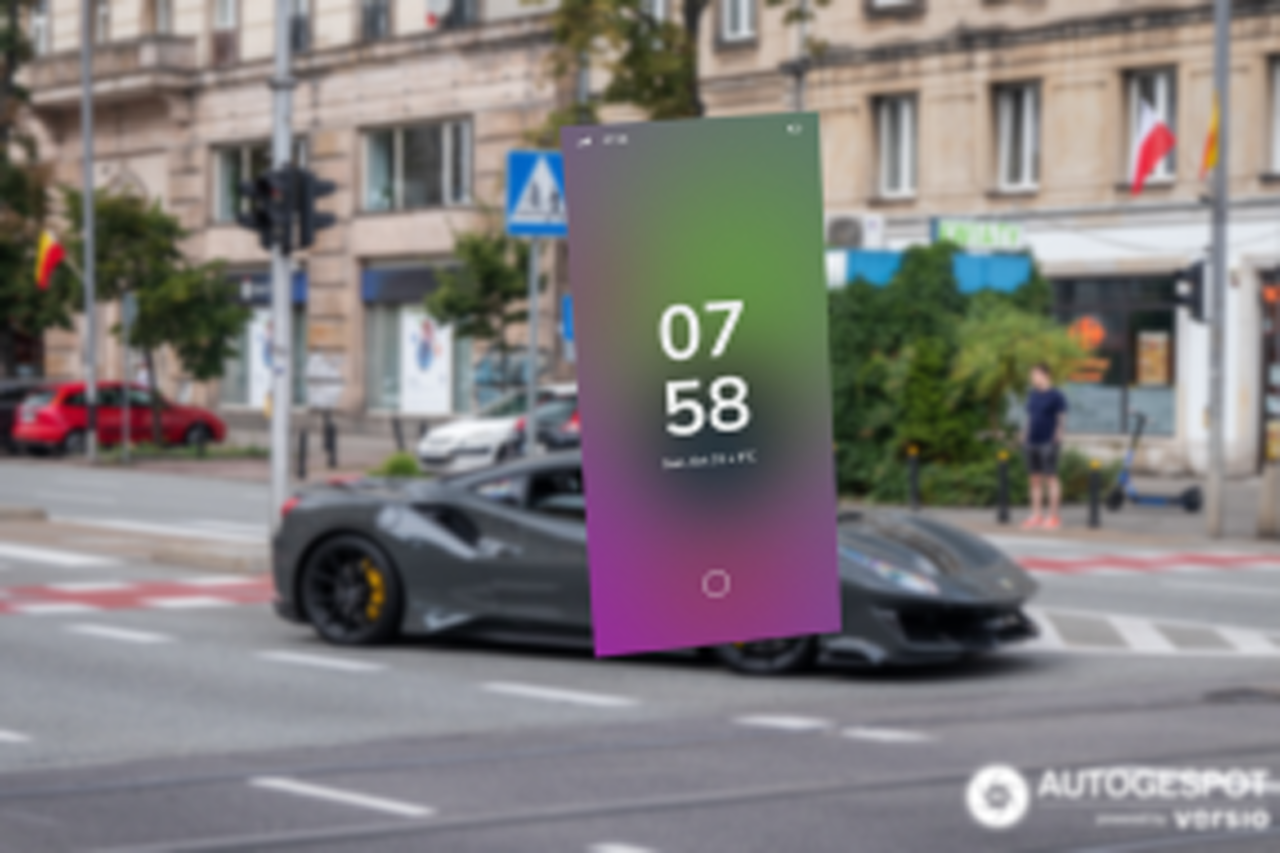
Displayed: **7:58**
